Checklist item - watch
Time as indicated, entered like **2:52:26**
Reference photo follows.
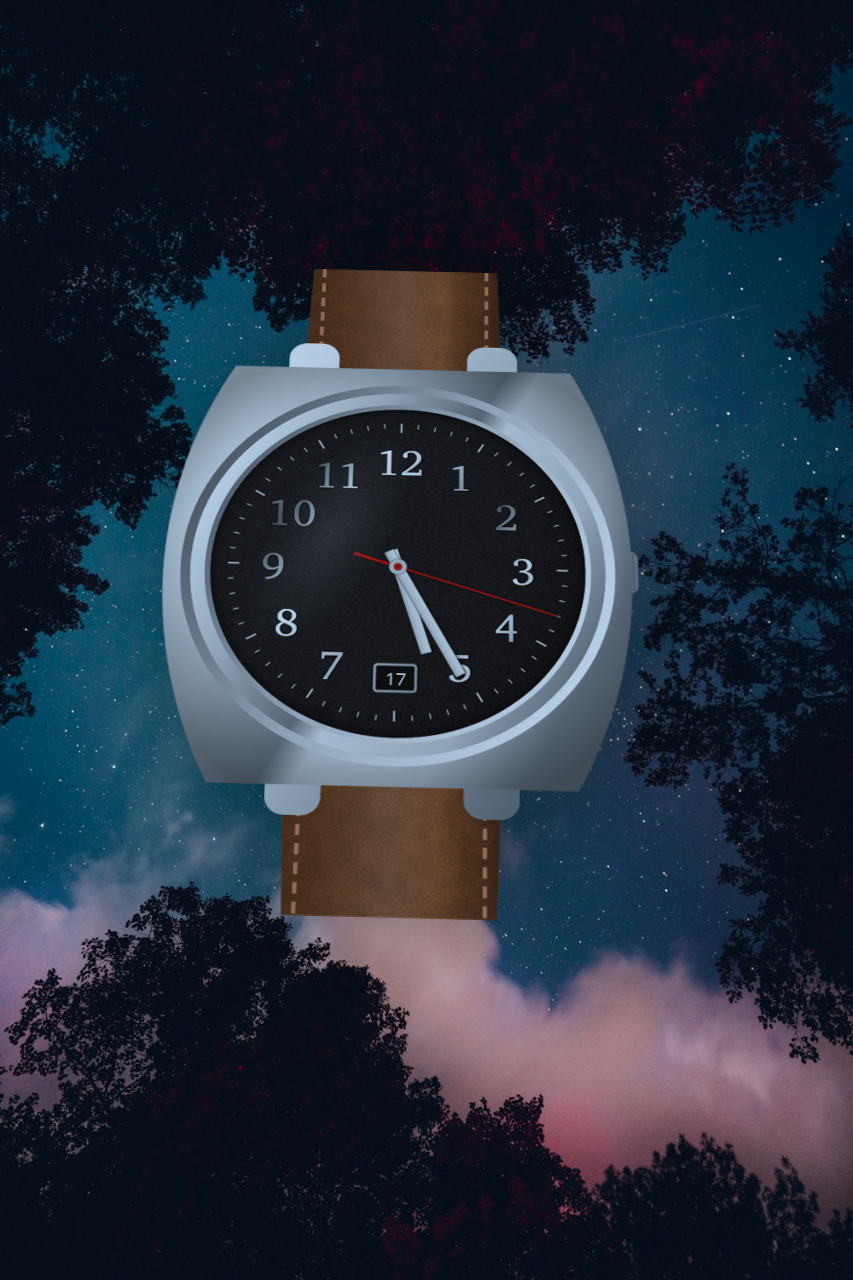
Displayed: **5:25:18**
